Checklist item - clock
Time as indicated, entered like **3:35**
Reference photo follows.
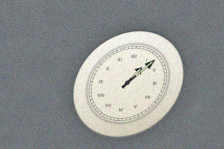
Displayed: **1:07**
